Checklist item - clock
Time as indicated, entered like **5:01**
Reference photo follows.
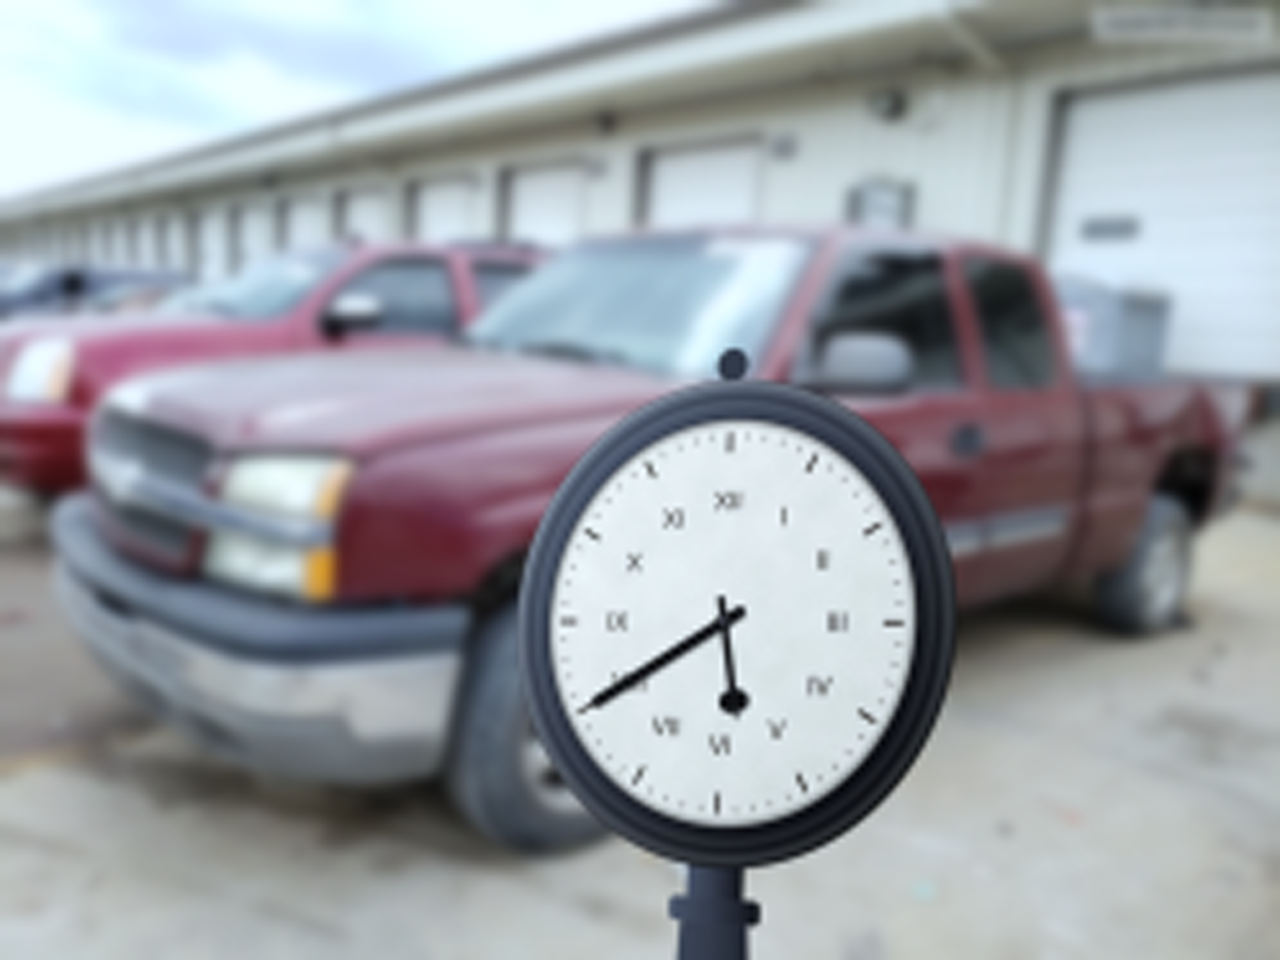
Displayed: **5:40**
